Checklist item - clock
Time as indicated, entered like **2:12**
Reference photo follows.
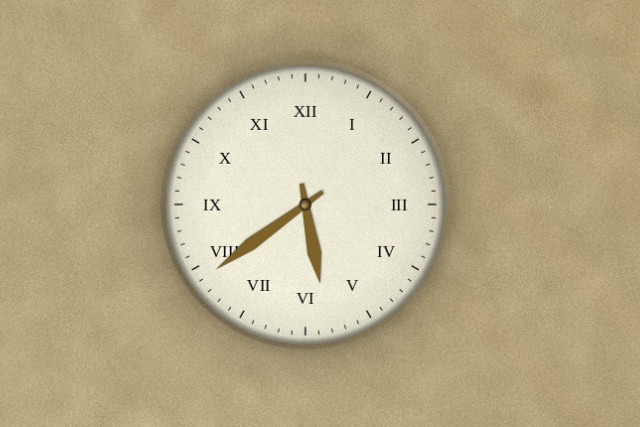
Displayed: **5:39**
